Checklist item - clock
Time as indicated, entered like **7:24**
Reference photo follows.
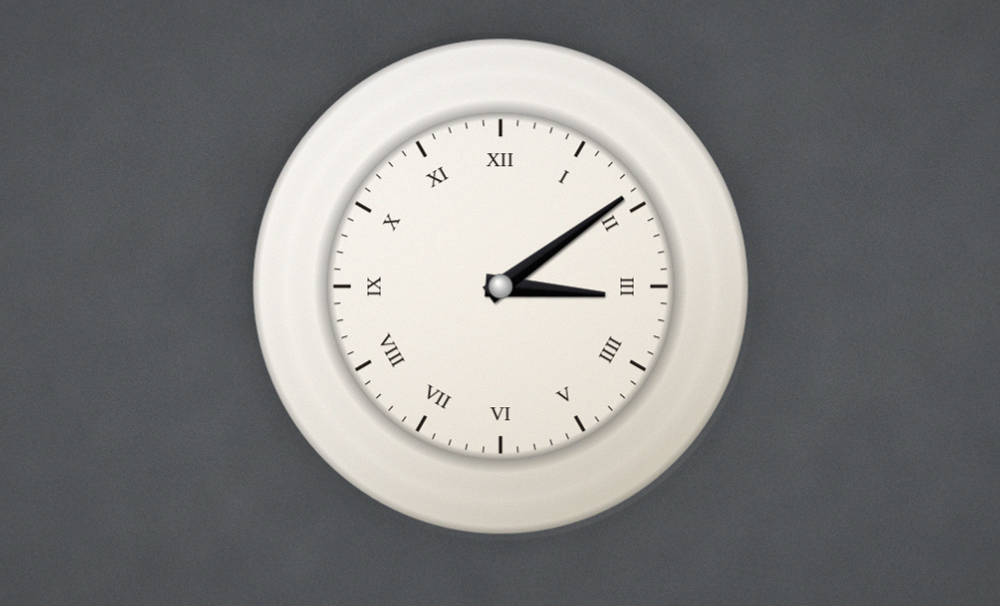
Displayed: **3:09**
